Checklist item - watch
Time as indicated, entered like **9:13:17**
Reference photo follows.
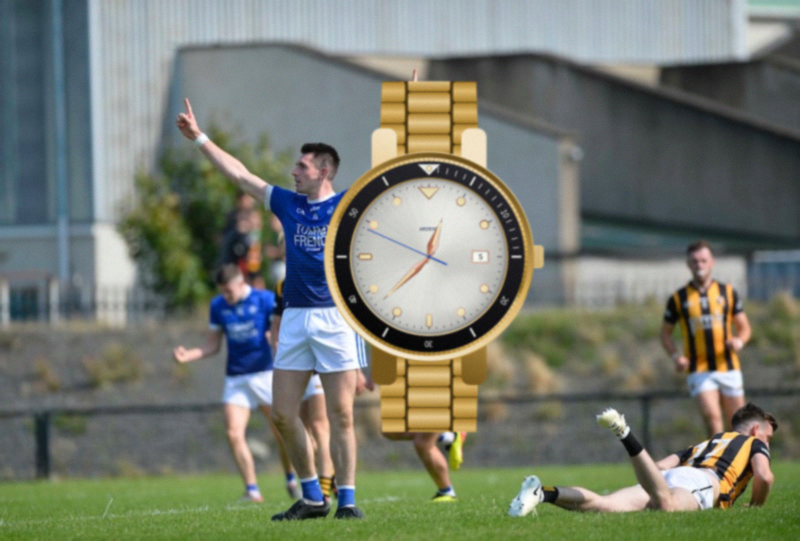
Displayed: **12:37:49**
